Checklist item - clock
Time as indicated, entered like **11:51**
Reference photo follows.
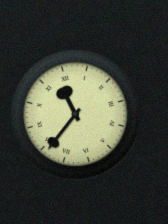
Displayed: **11:39**
